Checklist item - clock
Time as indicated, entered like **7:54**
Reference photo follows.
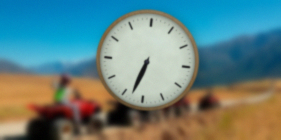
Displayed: **6:33**
